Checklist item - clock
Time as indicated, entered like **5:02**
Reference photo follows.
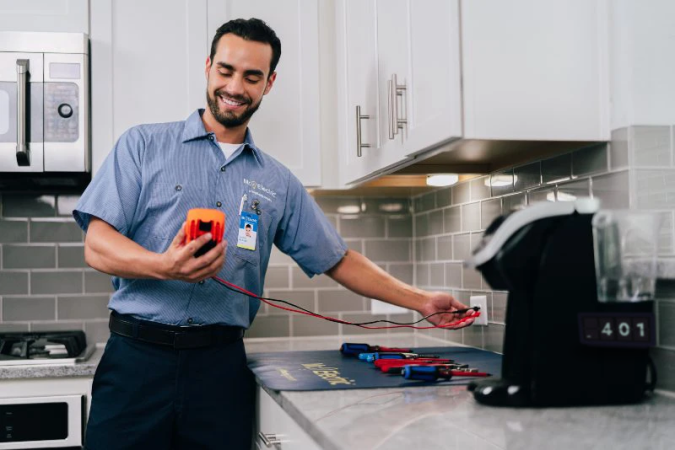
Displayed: **4:01**
